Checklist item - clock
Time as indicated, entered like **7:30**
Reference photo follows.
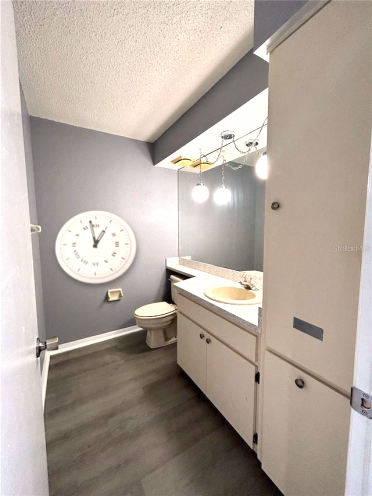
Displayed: **12:58**
